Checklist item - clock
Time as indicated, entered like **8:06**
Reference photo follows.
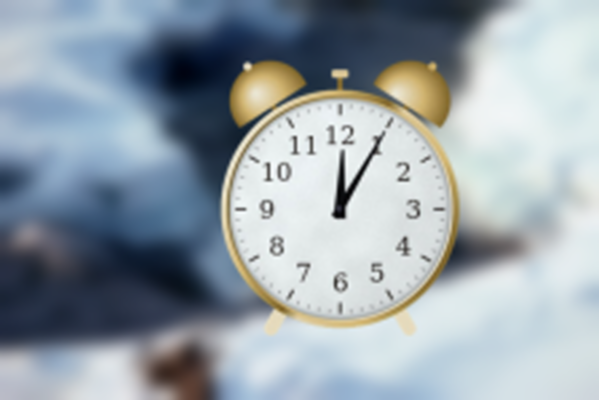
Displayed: **12:05**
